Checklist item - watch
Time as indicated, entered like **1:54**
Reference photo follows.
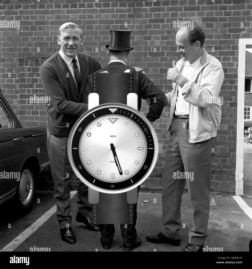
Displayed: **5:27**
